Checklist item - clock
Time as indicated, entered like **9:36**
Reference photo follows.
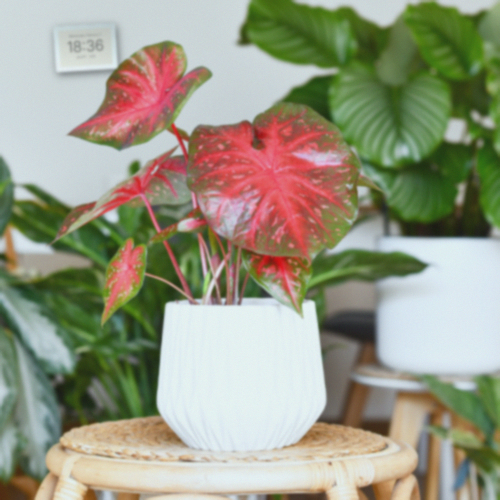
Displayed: **18:36**
